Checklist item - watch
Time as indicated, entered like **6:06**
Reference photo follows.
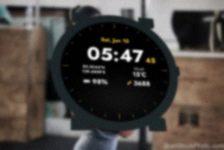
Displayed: **5:47**
